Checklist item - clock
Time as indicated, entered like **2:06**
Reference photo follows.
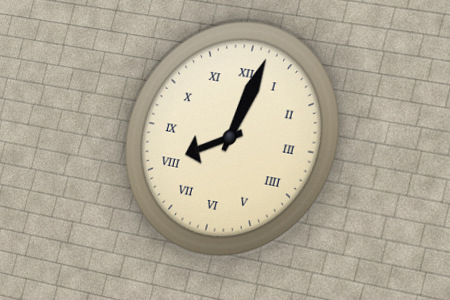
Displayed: **8:02**
